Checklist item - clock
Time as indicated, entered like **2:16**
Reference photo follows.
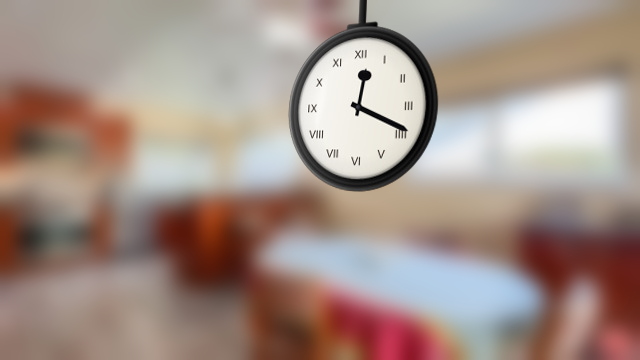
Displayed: **12:19**
